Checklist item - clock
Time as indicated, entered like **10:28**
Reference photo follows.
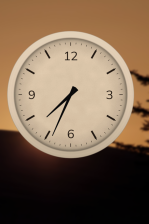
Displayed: **7:34**
